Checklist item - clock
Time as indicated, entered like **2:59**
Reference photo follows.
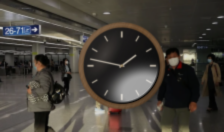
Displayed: **1:47**
